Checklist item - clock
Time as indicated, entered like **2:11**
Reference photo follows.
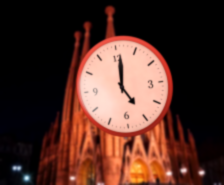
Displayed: **5:01**
